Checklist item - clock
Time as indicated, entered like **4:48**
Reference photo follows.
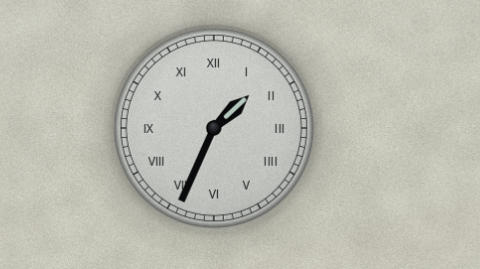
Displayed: **1:34**
